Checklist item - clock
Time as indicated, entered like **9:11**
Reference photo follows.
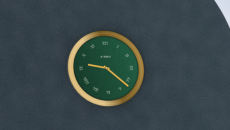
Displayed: **9:22**
